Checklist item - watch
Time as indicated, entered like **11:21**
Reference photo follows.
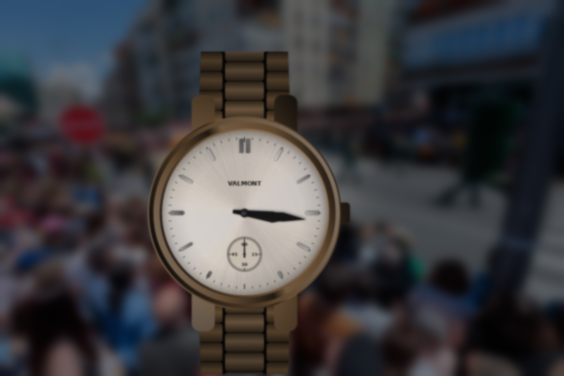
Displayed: **3:16**
